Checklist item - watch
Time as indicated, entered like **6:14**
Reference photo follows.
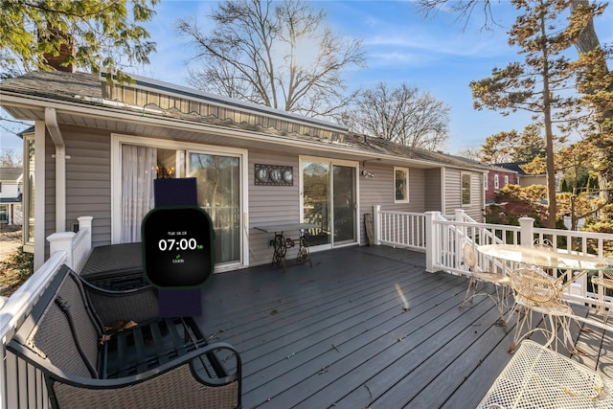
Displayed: **7:00**
